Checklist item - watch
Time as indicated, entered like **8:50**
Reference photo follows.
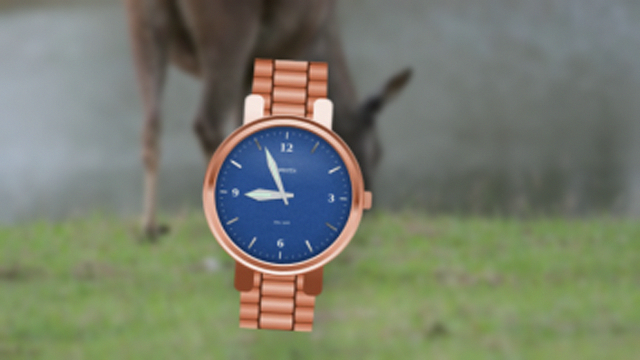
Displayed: **8:56**
